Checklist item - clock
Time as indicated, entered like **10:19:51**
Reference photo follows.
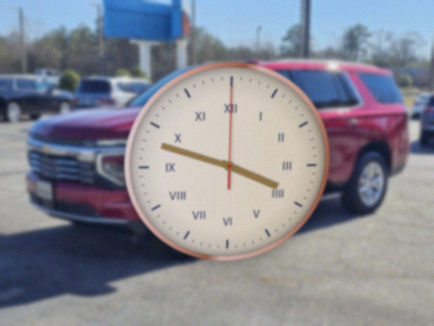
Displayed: **3:48:00**
